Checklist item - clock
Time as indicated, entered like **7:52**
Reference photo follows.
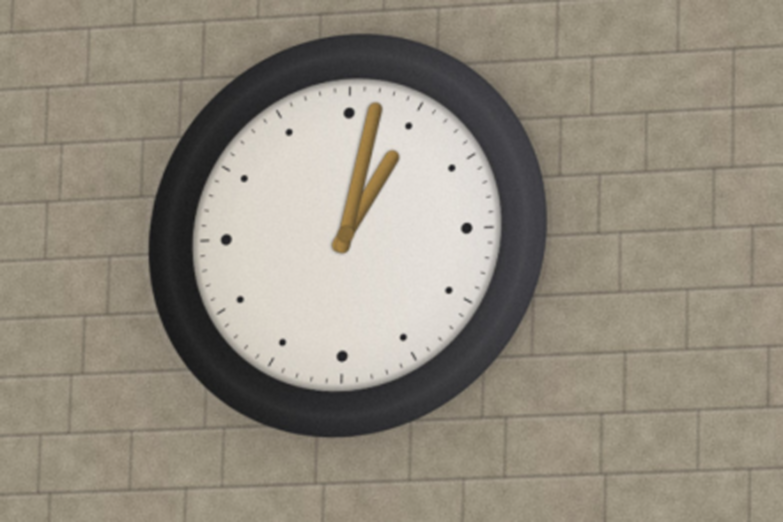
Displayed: **1:02**
